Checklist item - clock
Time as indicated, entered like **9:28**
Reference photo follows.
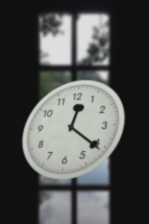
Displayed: **12:21**
